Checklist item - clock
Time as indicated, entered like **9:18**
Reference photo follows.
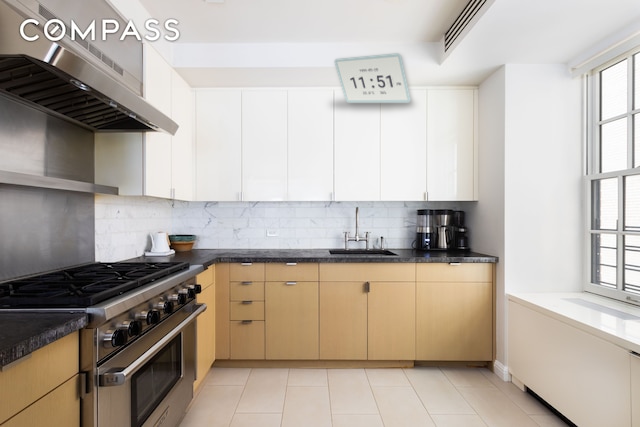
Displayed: **11:51**
